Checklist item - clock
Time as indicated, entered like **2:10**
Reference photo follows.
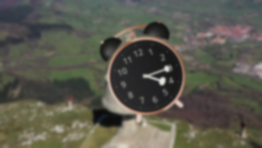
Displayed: **4:15**
